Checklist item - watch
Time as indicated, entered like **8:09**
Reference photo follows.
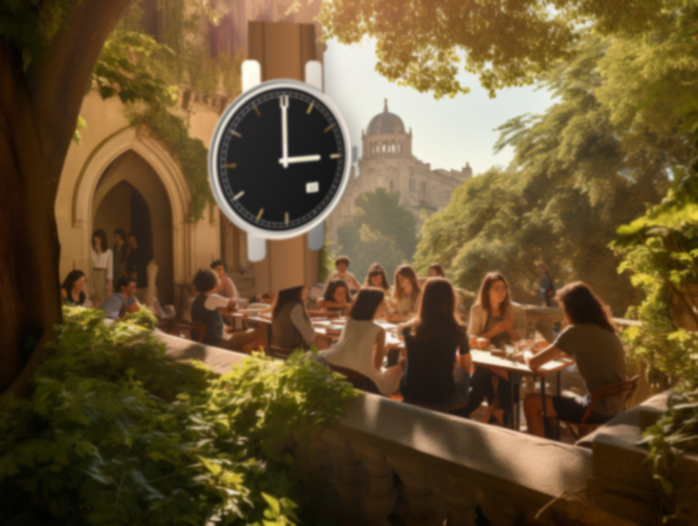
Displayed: **3:00**
